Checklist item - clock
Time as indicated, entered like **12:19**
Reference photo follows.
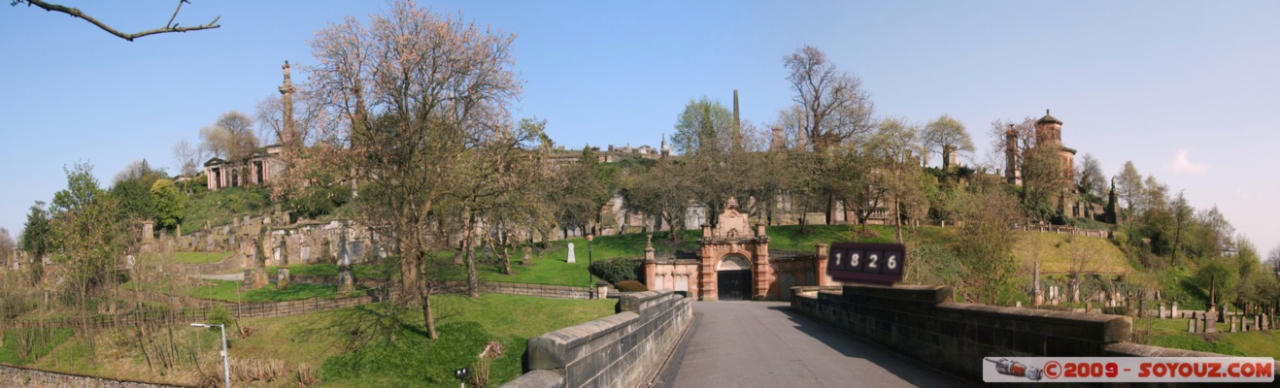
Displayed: **18:26**
